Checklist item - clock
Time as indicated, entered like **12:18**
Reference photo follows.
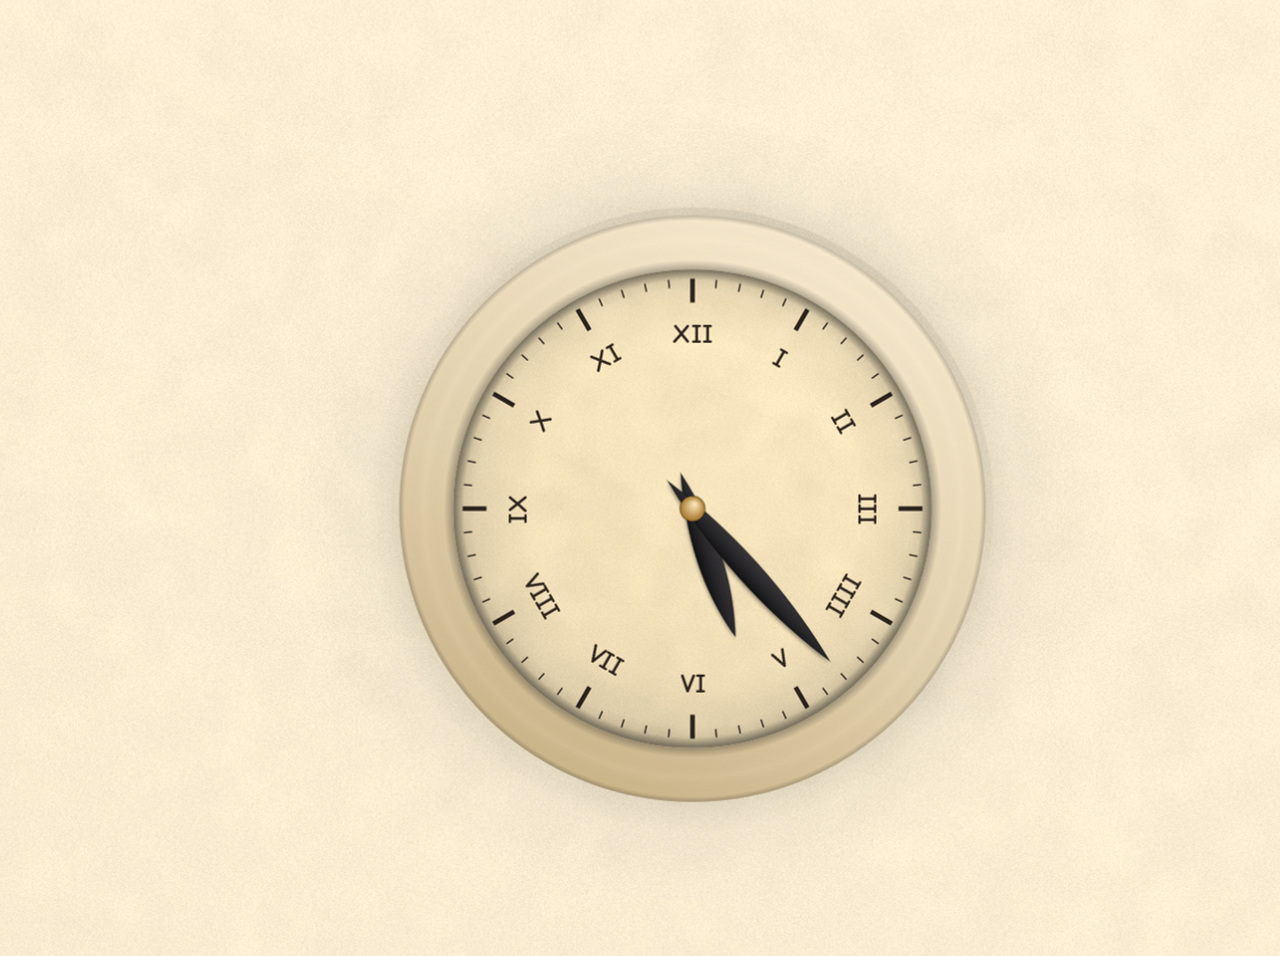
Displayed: **5:23**
